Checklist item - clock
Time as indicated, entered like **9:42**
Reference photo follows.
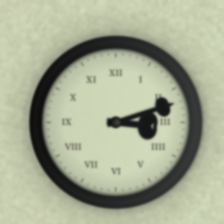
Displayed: **3:12**
